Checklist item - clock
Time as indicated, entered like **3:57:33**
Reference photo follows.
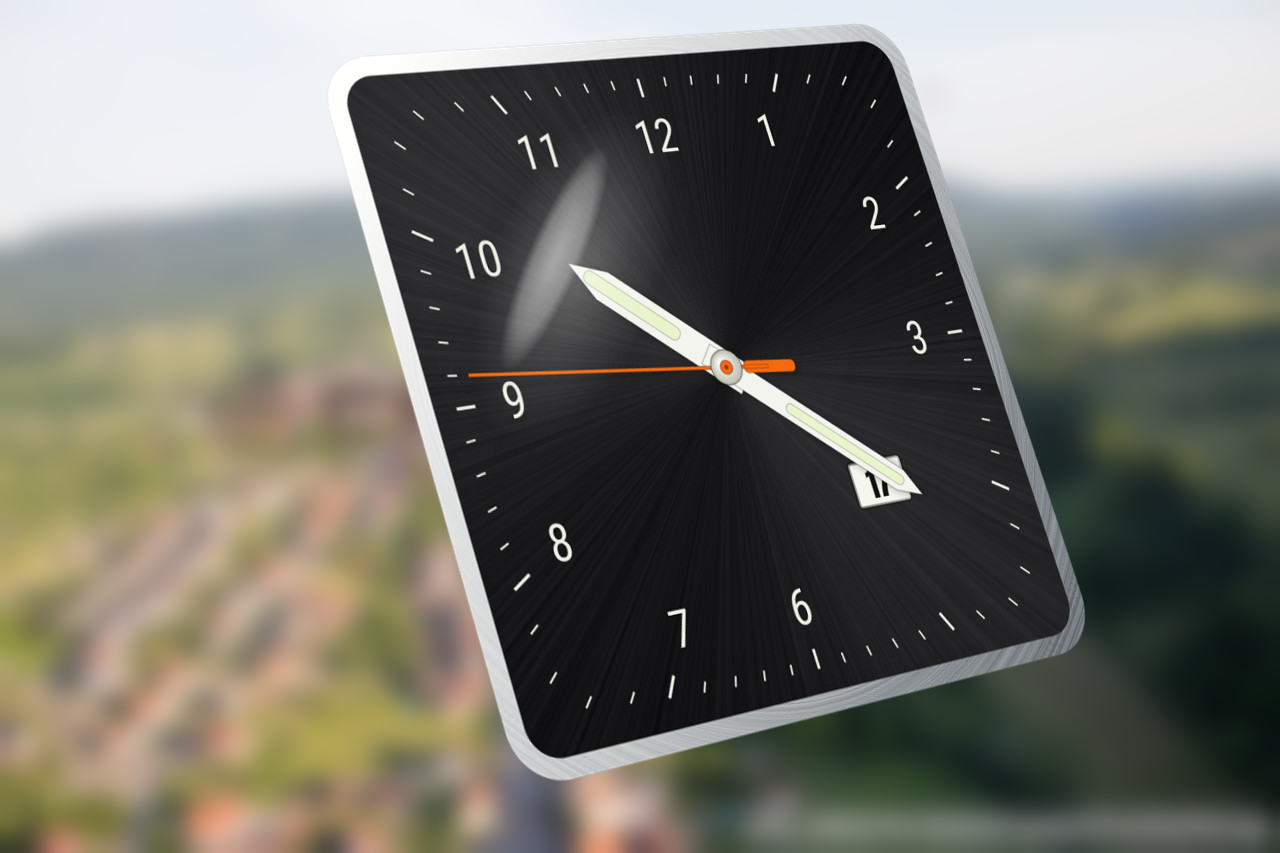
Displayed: **10:21:46**
